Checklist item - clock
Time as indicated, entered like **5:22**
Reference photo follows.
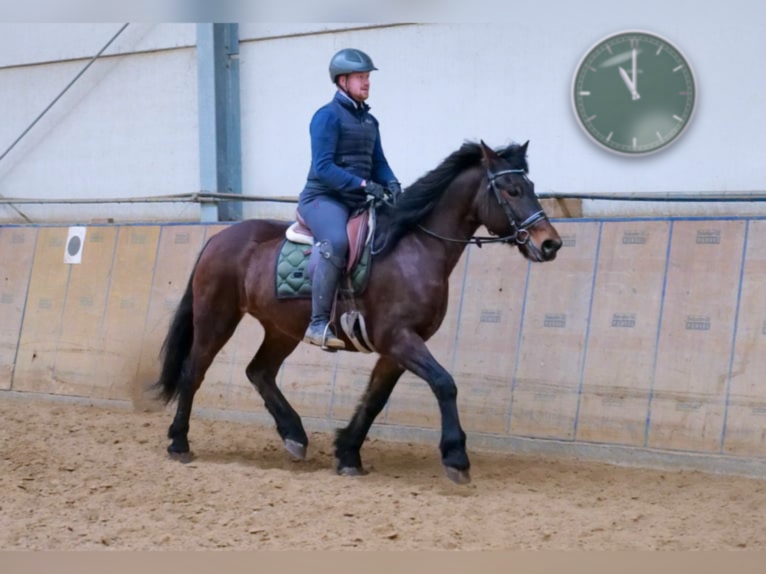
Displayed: **11:00**
